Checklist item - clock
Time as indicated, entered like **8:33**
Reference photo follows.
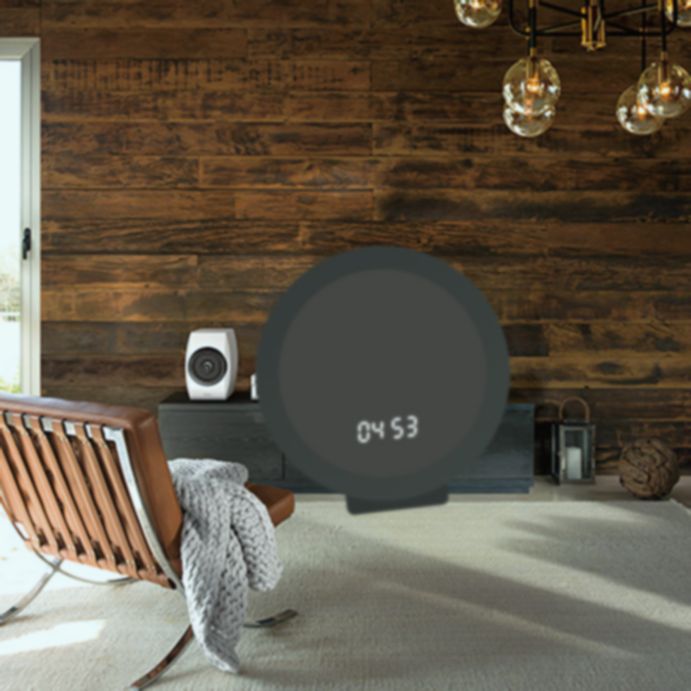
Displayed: **4:53**
